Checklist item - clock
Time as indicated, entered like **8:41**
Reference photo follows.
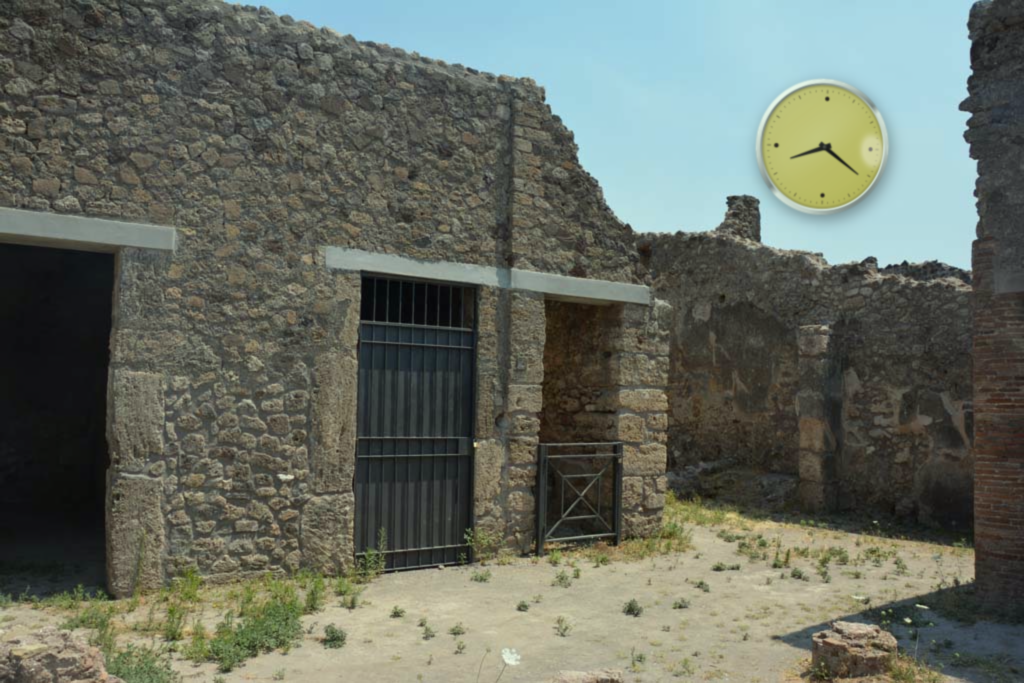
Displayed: **8:21**
